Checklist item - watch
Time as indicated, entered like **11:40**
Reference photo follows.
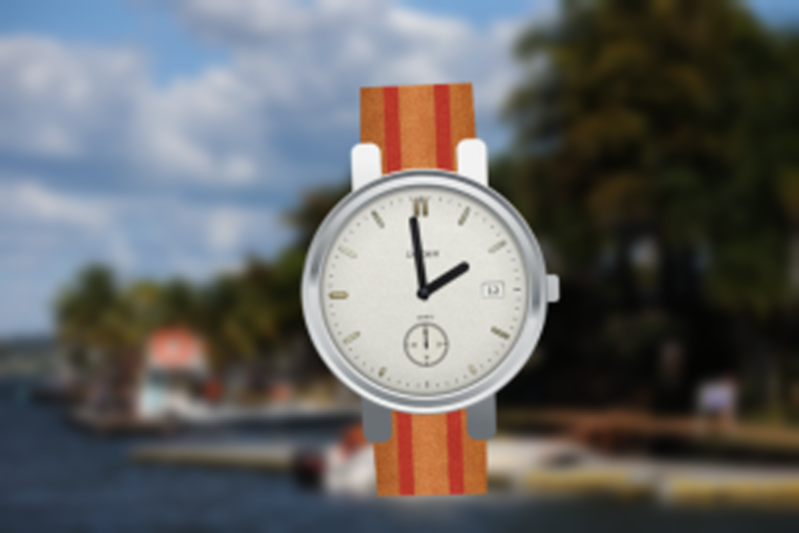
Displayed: **1:59**
